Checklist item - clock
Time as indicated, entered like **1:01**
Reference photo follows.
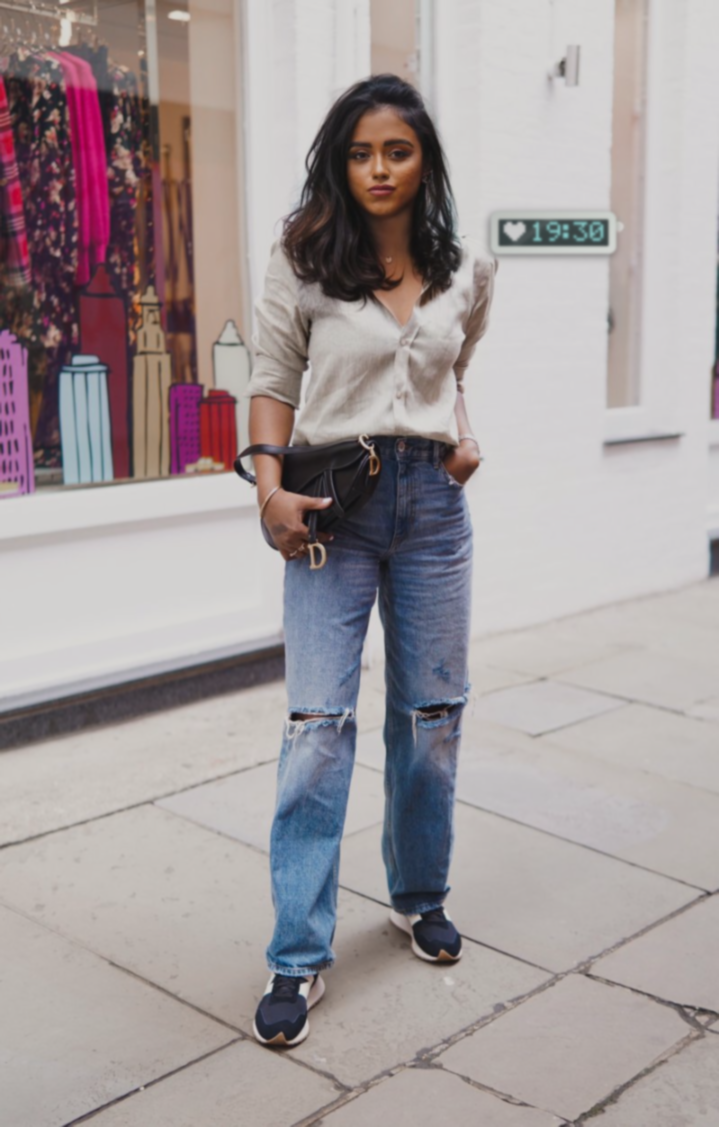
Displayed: **19:30**
